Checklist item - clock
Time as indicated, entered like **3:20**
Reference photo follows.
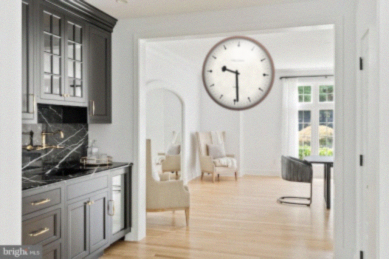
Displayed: **9:29**
